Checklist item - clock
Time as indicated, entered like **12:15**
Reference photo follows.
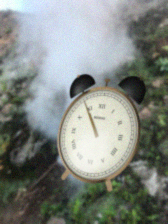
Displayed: **10:54**
